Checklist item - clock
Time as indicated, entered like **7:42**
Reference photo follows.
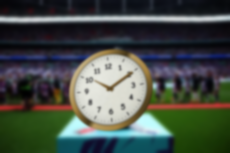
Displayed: **10:10**
